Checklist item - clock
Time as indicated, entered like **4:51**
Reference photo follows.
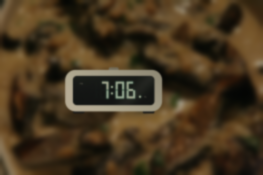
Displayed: **7:06**
